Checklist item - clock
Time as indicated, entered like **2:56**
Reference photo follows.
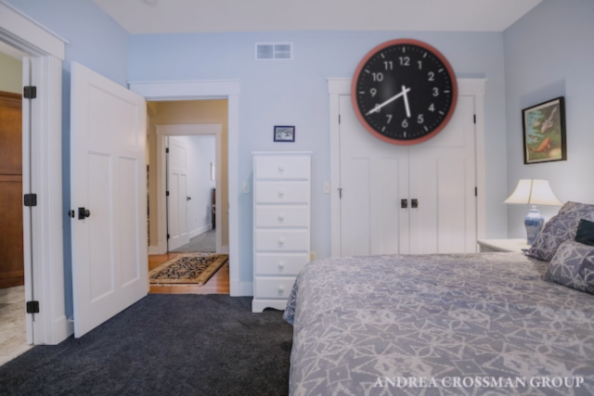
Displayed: **5:40**
